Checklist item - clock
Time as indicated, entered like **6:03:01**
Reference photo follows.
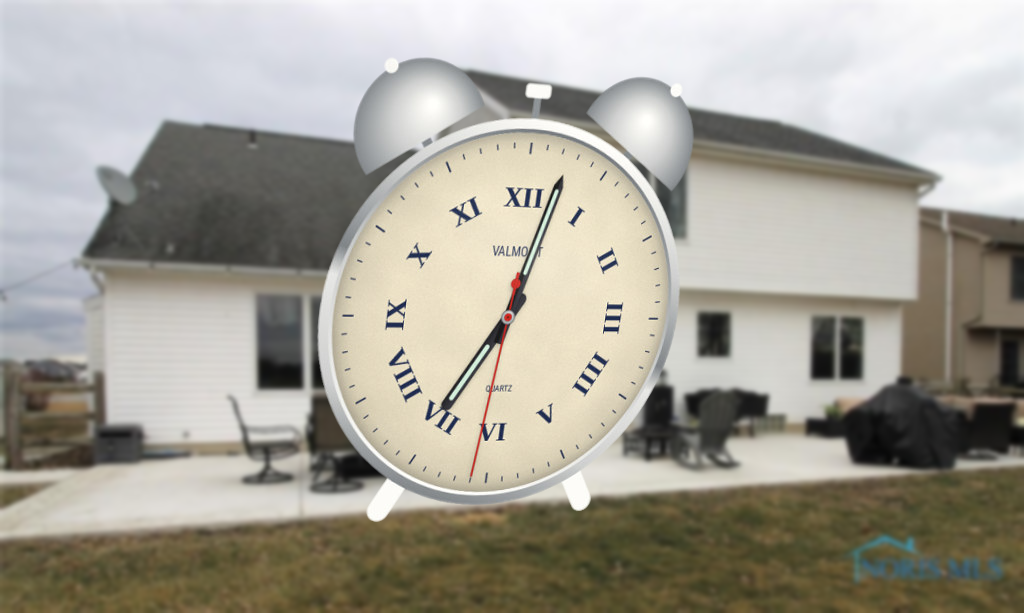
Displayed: **7:02:31**
